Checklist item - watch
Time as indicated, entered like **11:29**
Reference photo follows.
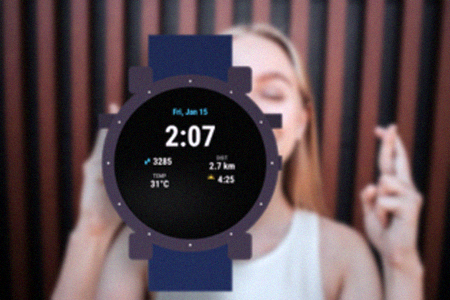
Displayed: **2:07**
